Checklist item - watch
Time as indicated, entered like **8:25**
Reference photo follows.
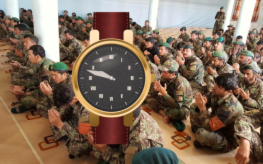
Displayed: **9:48**
